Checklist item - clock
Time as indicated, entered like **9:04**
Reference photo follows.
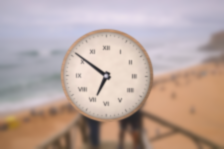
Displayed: **6:51**
